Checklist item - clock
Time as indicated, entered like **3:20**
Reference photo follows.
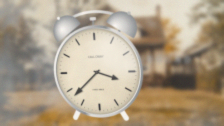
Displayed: **3:38**
